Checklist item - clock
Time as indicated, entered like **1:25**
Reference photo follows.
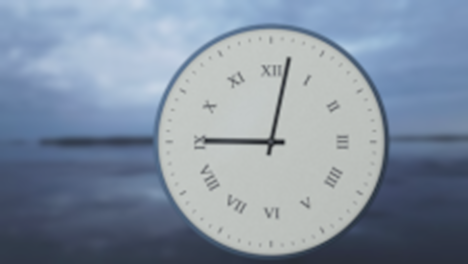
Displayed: **9:02**
